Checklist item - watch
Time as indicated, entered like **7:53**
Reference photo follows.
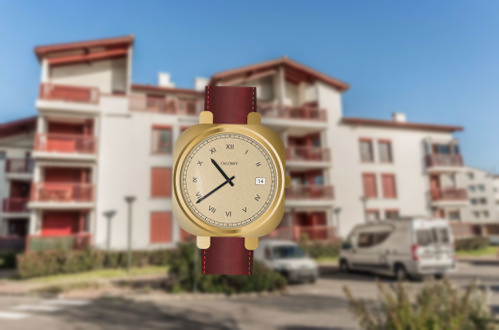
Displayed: **10:39**
